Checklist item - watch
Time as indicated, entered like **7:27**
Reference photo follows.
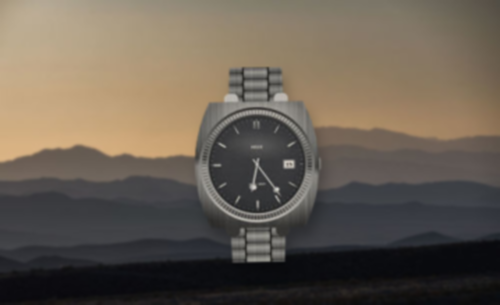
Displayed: **6:24**
